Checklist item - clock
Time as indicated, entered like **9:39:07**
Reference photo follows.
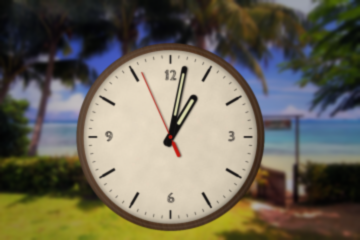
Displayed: **1:01:56**
